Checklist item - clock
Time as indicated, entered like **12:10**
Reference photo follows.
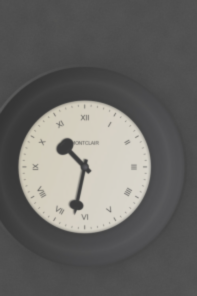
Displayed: **10:32**
